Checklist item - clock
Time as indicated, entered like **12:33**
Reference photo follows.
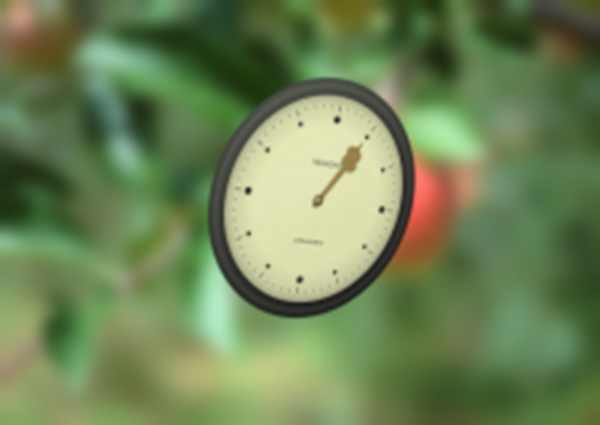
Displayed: **1:05**
